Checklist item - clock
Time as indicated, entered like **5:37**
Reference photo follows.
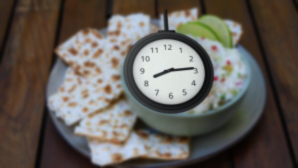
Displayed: **8:14**
